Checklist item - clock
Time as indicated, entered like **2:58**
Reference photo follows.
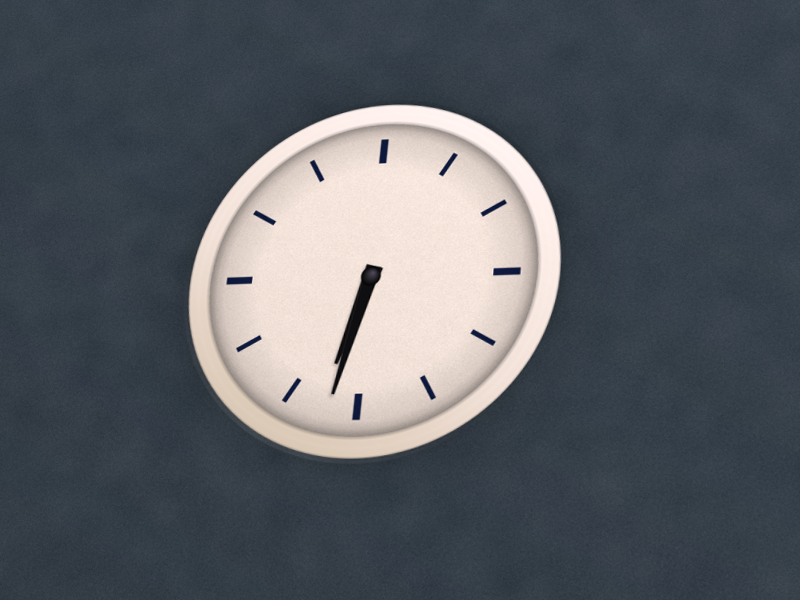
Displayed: **6:32**
